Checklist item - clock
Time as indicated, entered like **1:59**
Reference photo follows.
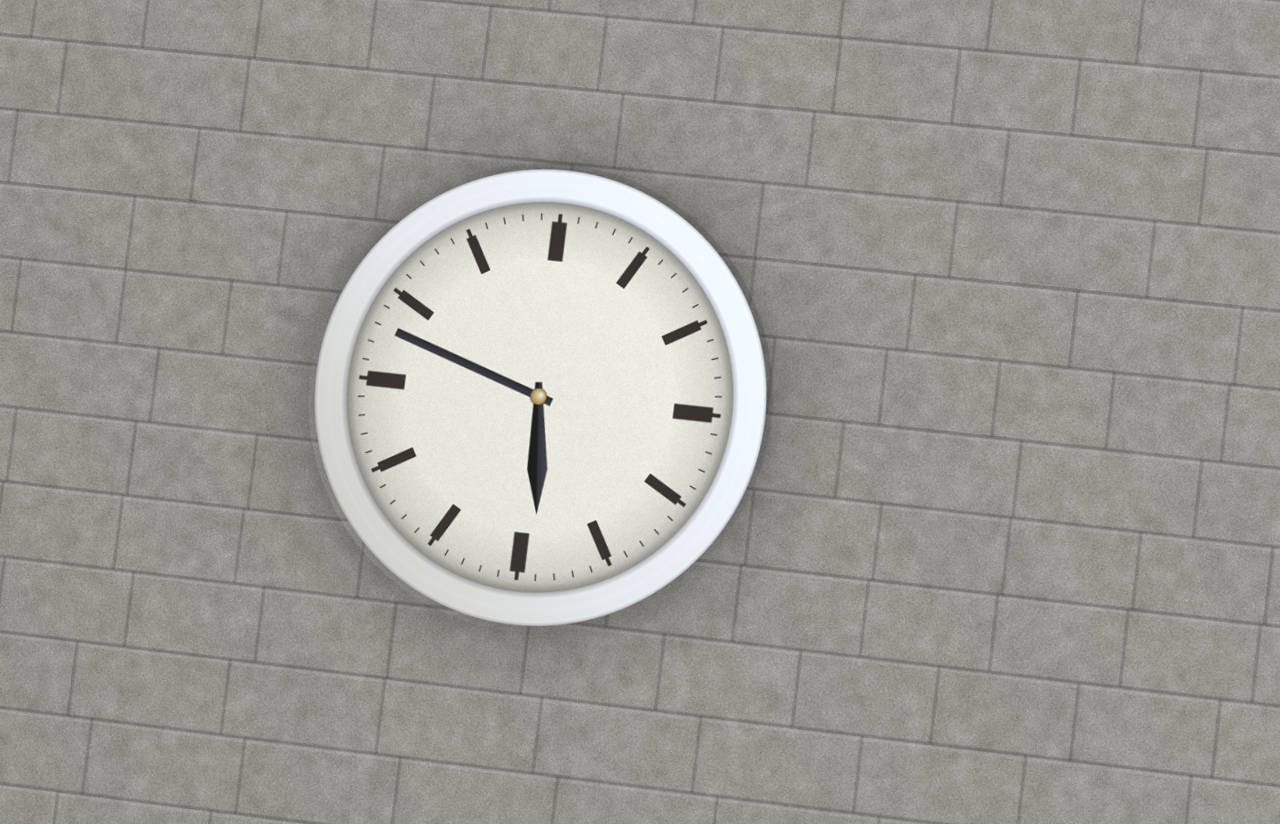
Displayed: **5:48**
